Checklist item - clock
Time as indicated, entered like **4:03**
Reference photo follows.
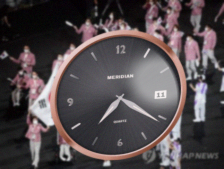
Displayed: **7:21**
